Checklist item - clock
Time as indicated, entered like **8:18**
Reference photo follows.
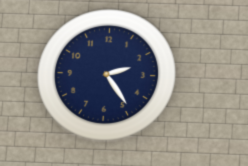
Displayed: **2:24**
